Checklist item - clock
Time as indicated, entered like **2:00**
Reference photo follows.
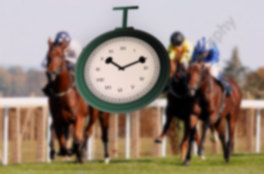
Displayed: **10:11**
